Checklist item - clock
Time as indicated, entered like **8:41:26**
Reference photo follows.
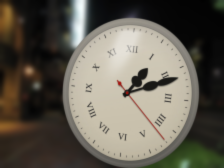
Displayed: **1:11:22**
